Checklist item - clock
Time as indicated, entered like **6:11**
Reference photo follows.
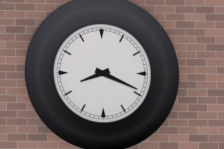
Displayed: **8:19**
